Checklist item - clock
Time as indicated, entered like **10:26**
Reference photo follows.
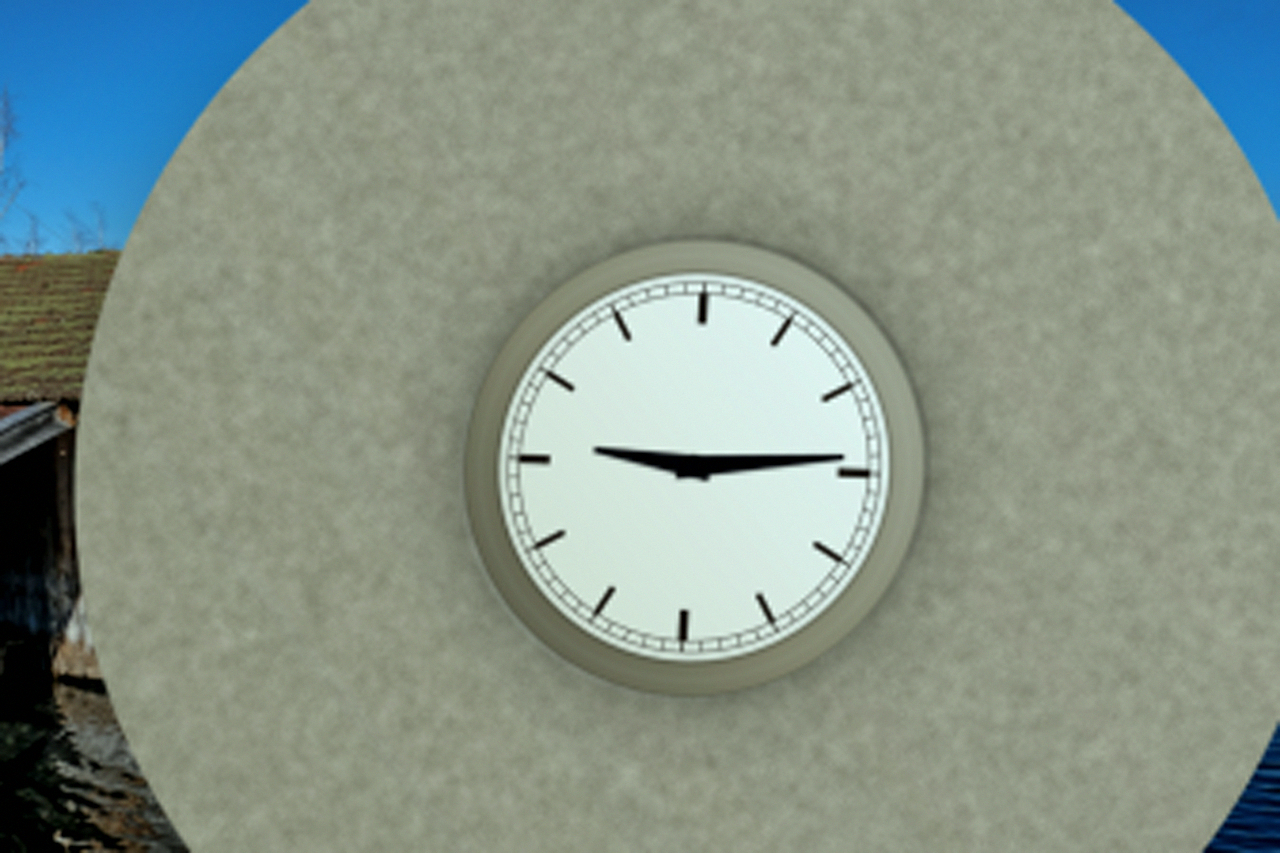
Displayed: **9:14**
